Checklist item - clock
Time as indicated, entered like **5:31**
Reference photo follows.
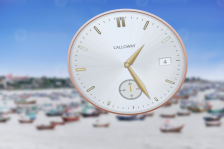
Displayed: **1:26**
